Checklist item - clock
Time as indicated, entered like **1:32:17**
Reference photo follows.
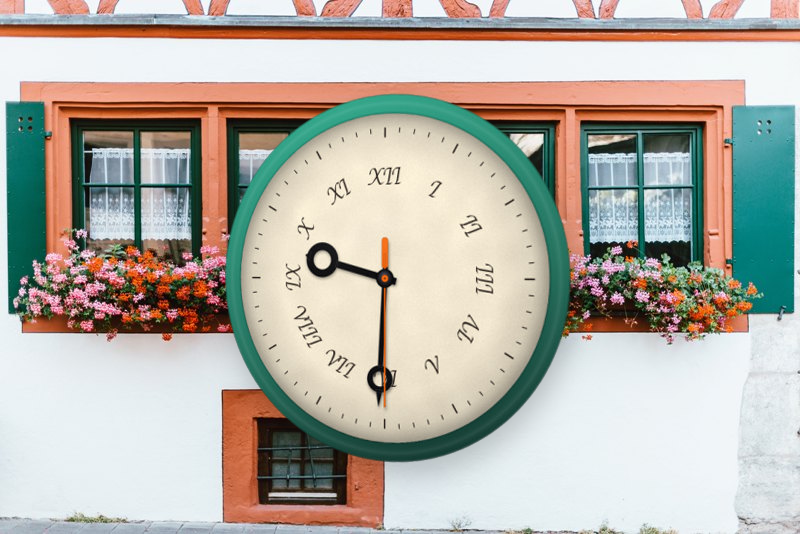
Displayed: **9:30:30**
